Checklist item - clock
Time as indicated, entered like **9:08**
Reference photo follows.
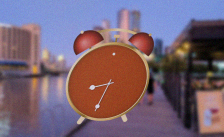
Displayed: **8:33**
